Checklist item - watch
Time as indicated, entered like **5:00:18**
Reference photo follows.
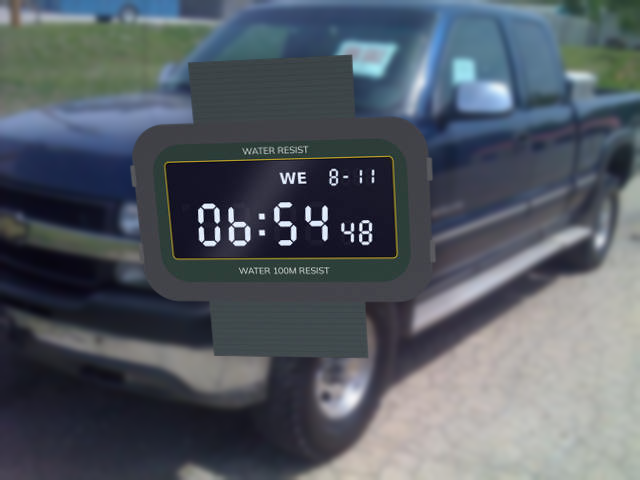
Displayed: **6:54:48**
